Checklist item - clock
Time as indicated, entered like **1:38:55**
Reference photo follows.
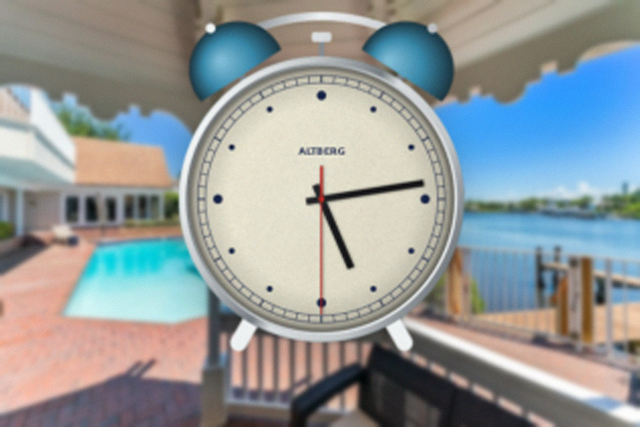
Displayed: **5:13:30**
